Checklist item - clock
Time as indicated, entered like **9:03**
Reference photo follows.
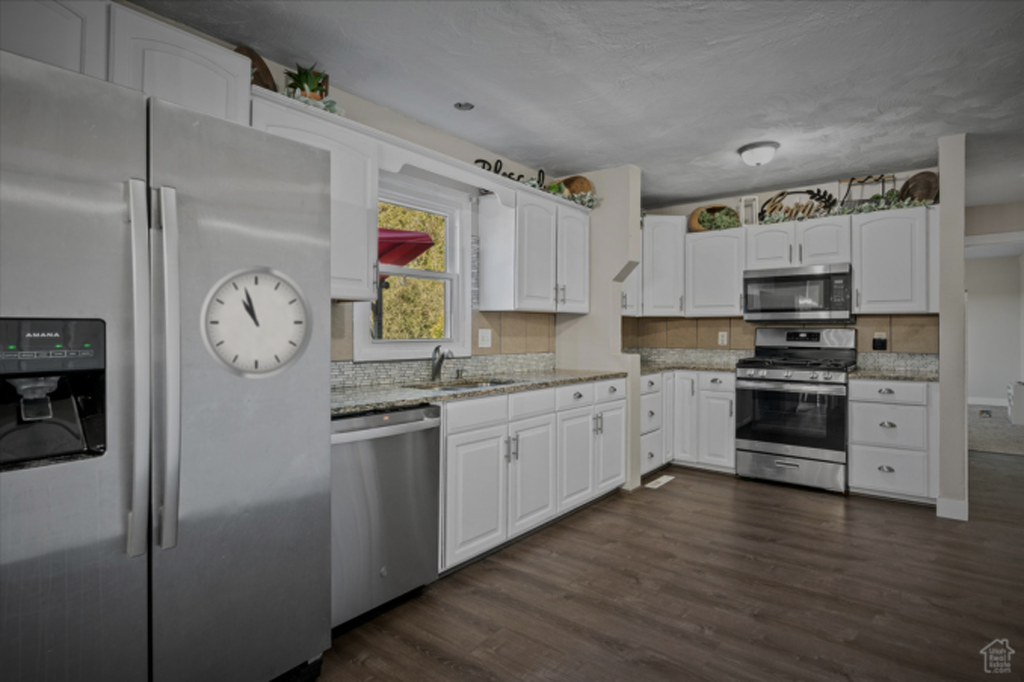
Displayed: **10:57**
